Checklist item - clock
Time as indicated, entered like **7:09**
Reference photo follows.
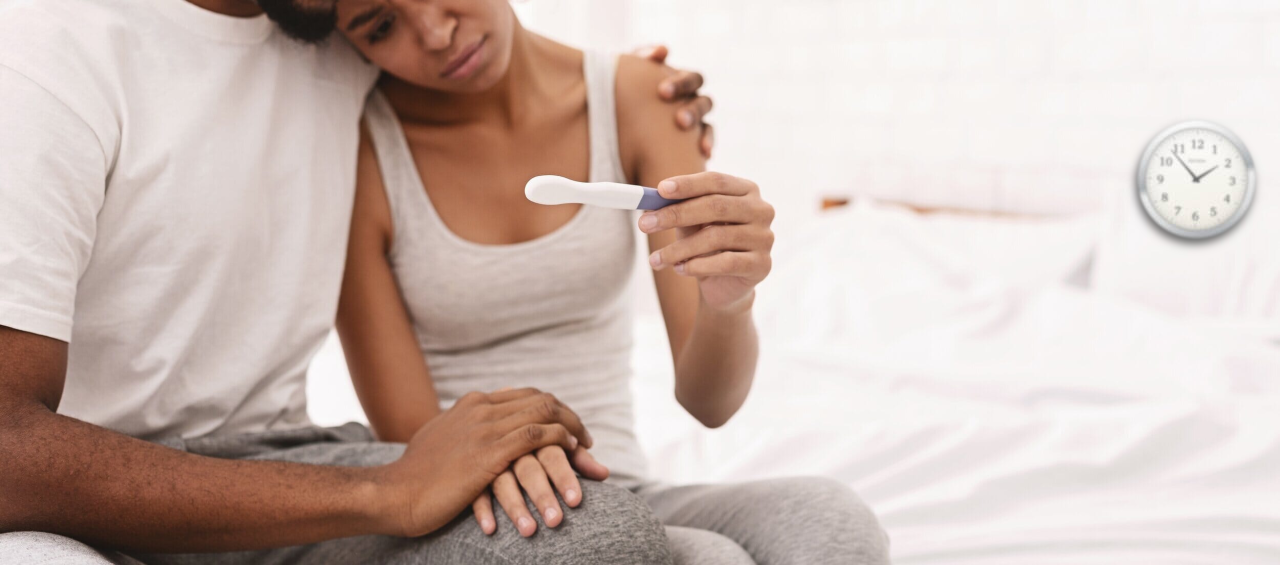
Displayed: **1:53**
